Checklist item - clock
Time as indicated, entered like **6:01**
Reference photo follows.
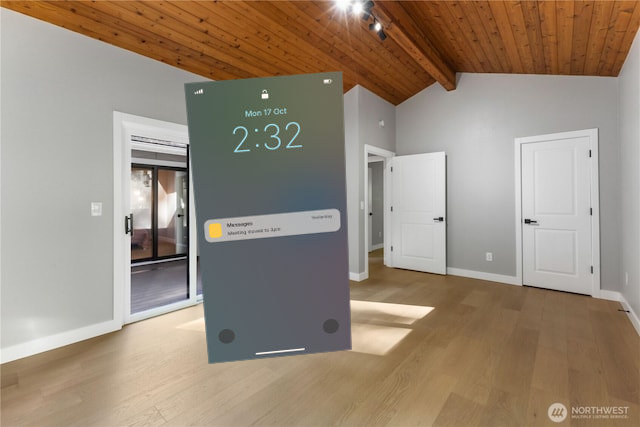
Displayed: **2:32**
